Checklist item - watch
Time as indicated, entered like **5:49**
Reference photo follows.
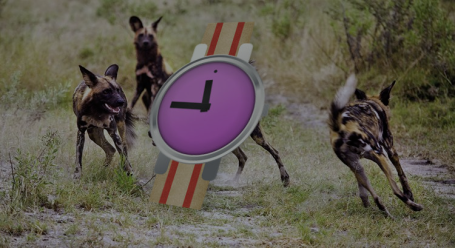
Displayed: **11:45**
